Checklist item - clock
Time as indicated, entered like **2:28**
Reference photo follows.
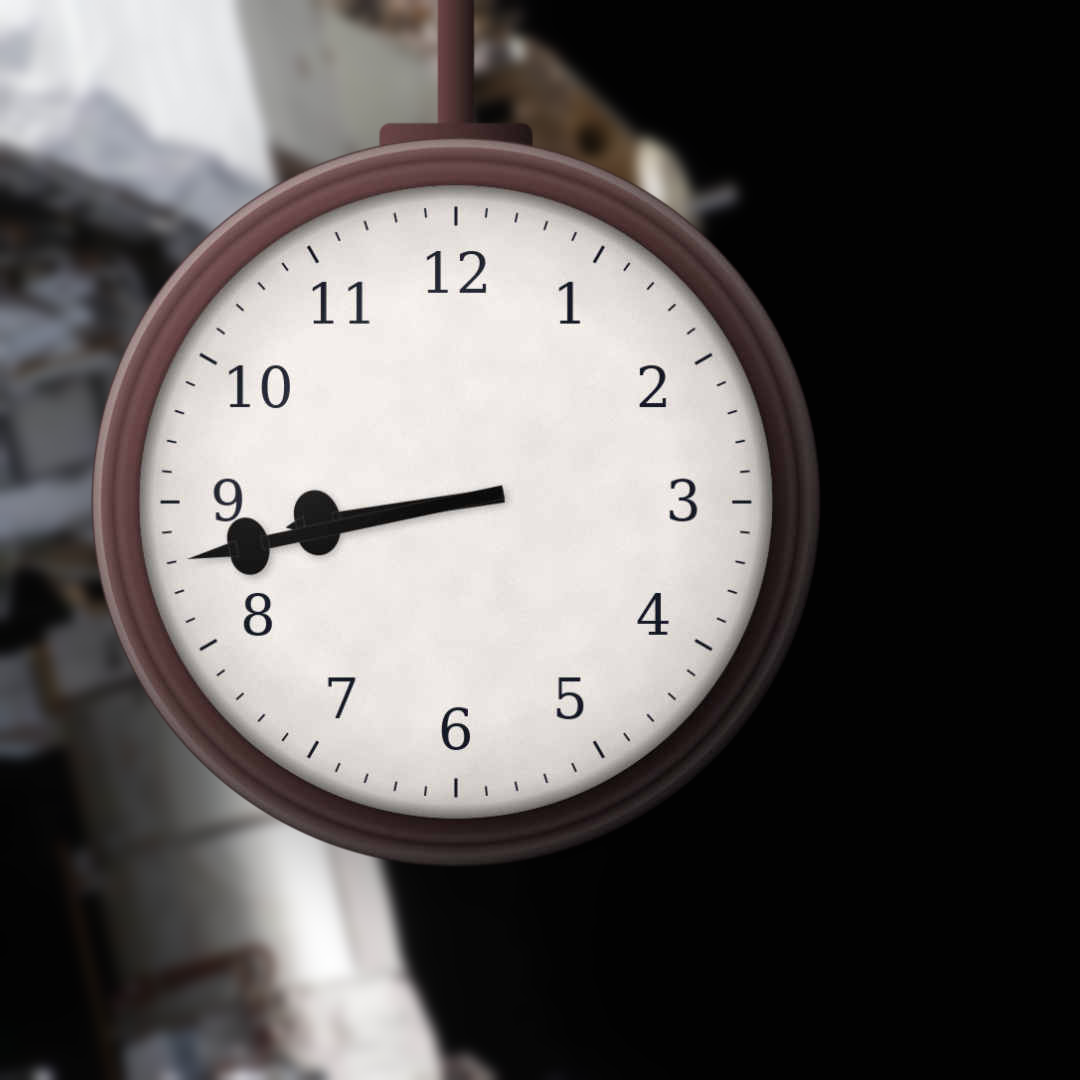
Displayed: **8:43**
